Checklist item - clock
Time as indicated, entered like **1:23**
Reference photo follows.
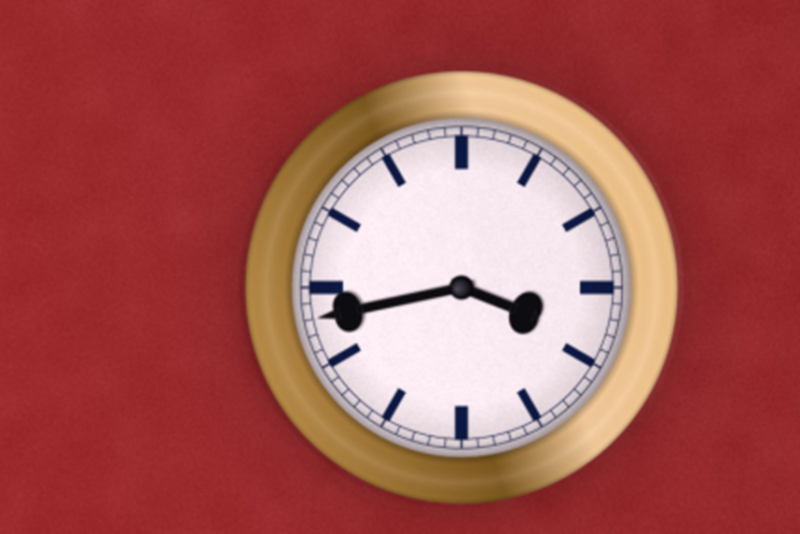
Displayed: **3:43**
